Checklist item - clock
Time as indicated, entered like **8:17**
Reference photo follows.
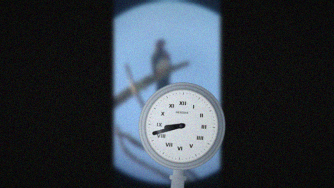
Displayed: **8:42**
